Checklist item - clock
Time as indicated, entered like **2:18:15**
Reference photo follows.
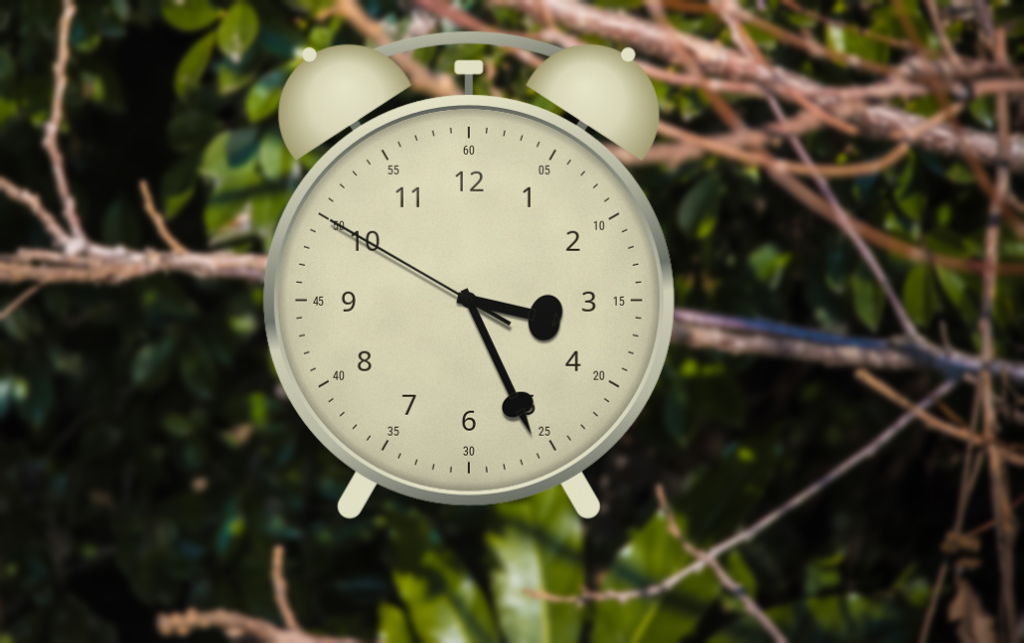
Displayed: **3:25:50**
